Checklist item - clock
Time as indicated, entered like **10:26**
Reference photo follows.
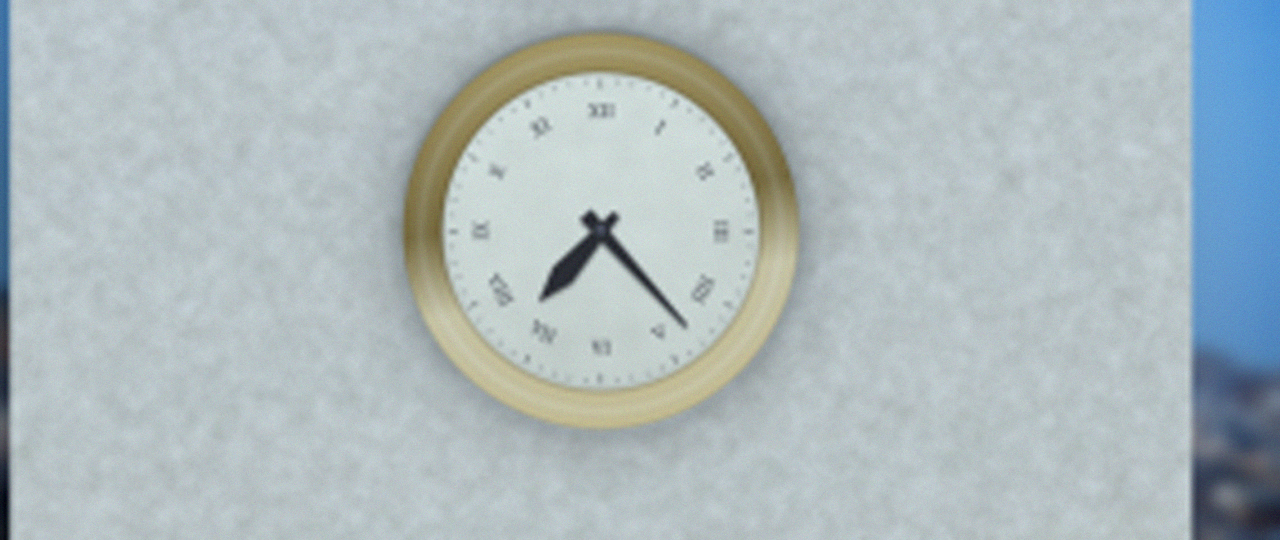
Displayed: **7:23**
